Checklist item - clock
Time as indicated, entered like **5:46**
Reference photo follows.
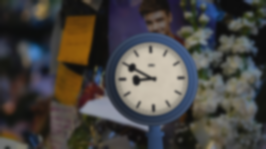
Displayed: **8:50**
